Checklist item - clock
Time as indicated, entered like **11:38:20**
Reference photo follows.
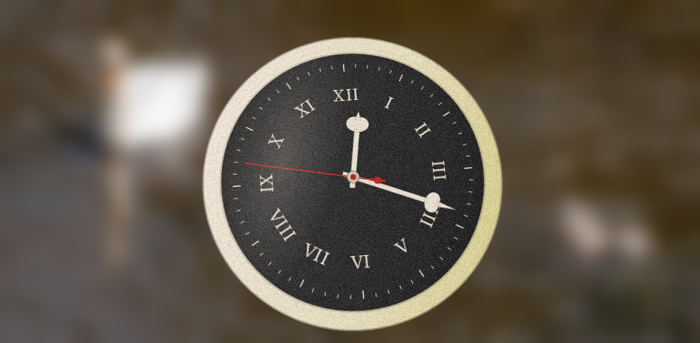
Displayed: **12:18:47**
